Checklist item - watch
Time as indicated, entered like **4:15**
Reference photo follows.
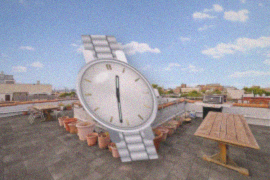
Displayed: **12:32**
